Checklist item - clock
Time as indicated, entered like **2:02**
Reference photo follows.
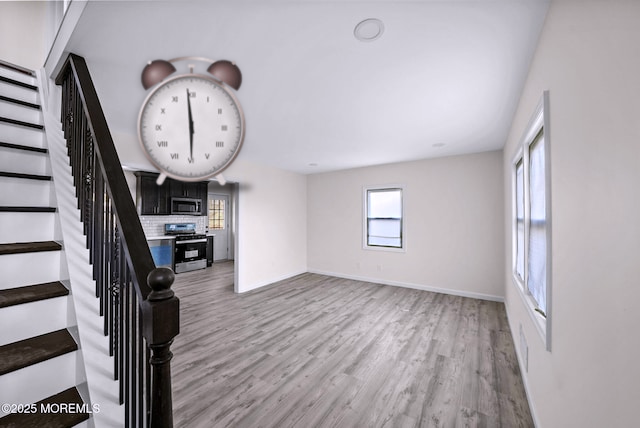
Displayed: **5:59**
